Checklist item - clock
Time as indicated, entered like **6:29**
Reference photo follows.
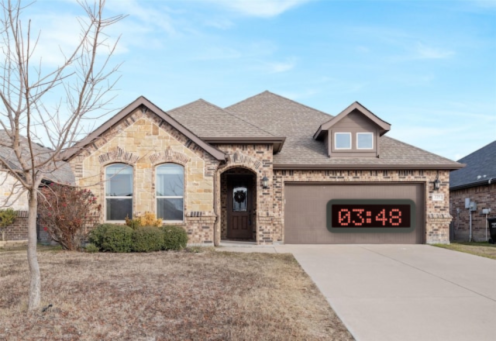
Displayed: **3:48**
